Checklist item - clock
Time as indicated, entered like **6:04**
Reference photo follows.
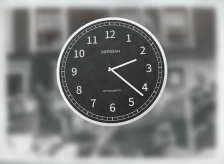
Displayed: **2:22**
